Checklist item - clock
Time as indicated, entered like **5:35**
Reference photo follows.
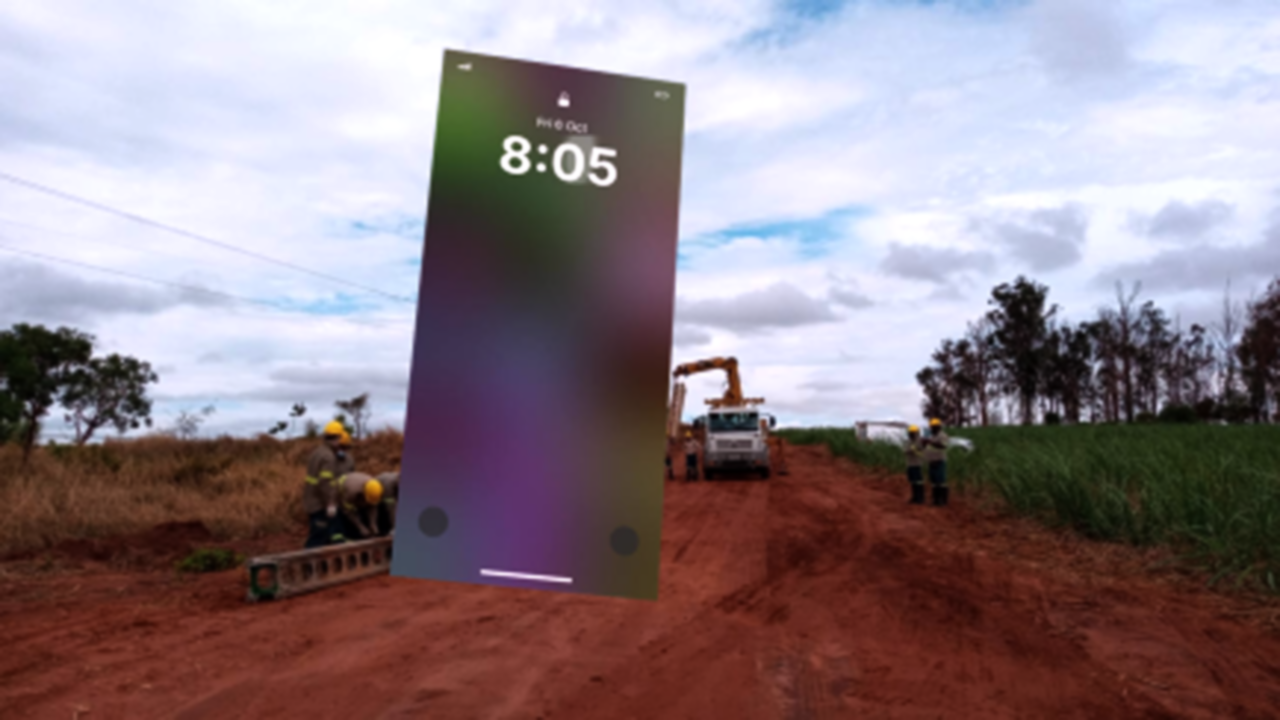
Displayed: **8:05**
